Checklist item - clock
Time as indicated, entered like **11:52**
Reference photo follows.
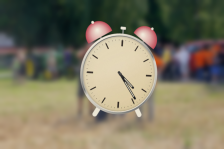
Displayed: **4:24**
